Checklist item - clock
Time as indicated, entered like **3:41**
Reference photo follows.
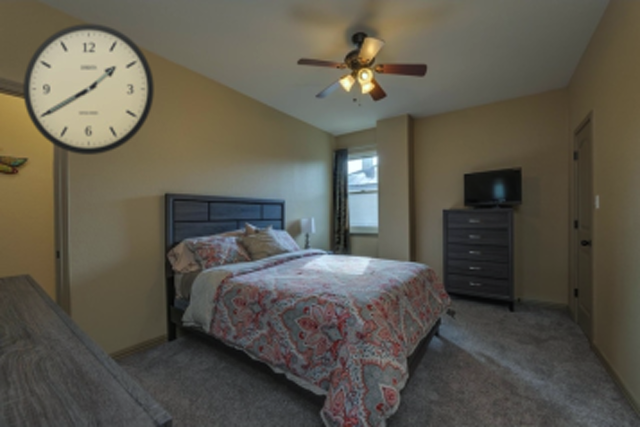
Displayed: **1:40**
